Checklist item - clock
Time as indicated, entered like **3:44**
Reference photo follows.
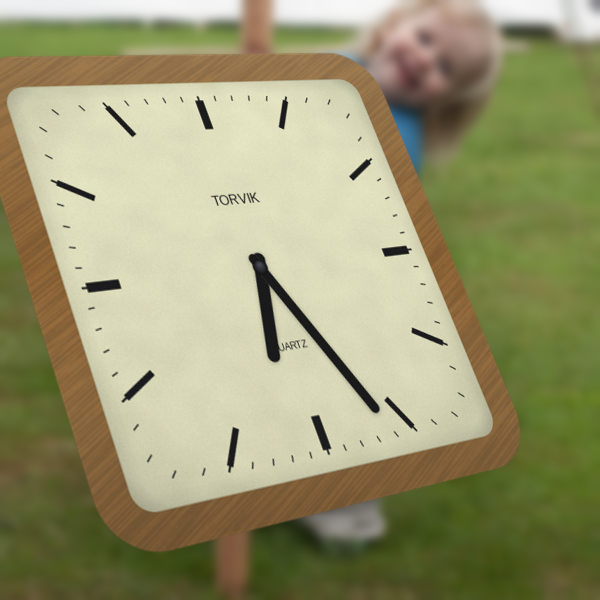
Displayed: **6:26**
